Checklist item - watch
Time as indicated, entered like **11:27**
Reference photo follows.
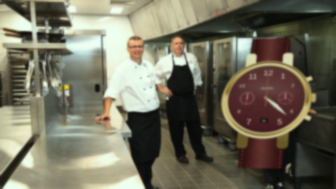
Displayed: **4:22**
